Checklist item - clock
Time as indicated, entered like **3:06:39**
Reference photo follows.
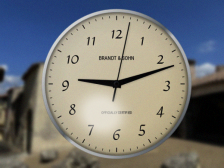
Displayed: **9:12:02**
